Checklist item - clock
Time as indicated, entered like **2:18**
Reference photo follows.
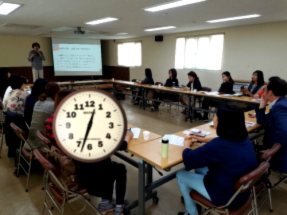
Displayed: **12:33**
